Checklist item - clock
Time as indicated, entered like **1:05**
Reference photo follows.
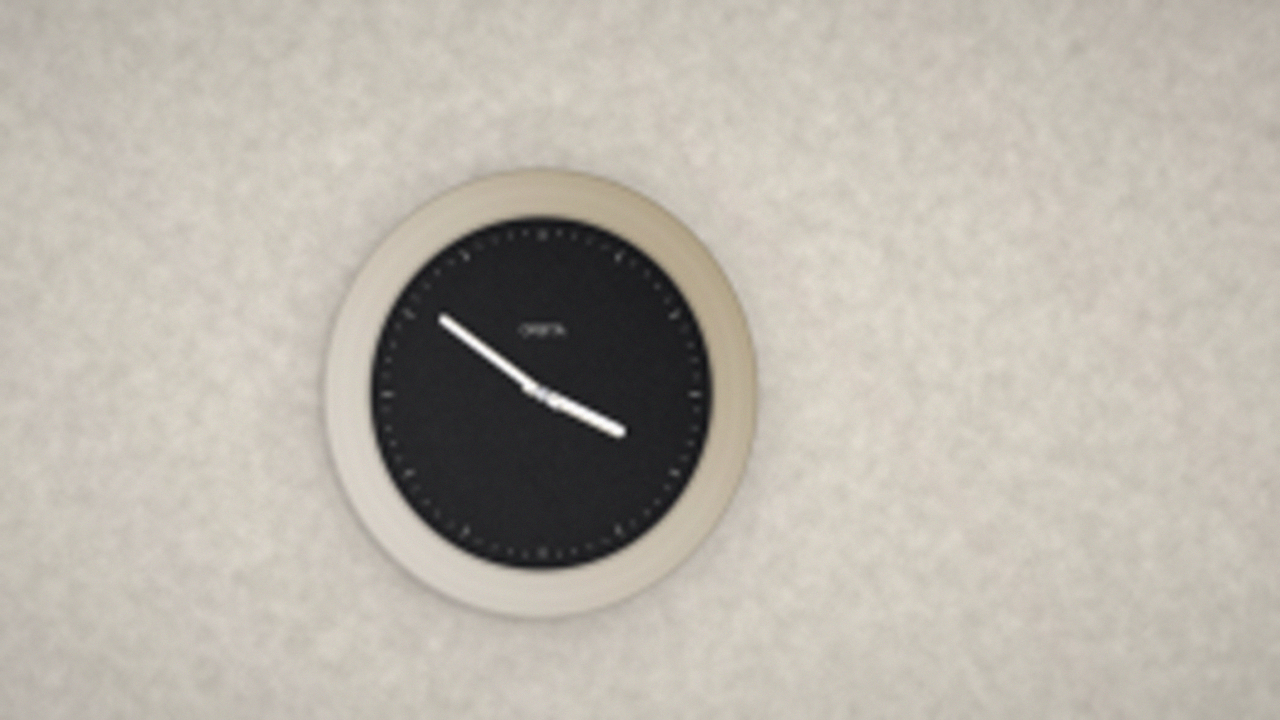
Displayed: **3:51**
